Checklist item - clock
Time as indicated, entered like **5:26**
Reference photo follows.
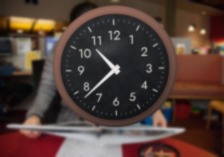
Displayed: **10:38**
